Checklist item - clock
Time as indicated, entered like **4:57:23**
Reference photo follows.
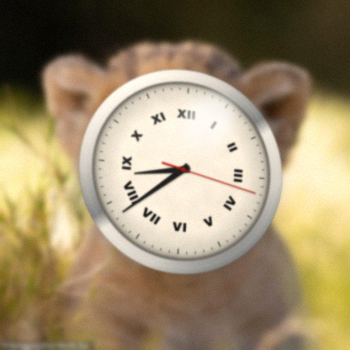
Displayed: **8:38:17**
